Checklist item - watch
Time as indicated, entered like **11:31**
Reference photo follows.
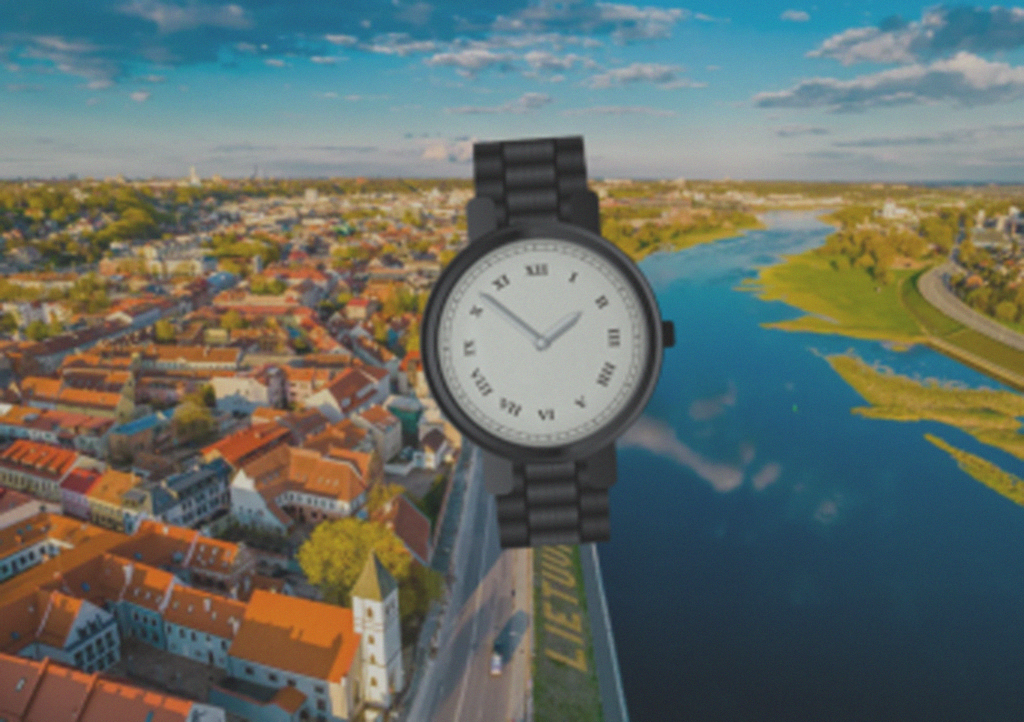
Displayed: **1:52**
